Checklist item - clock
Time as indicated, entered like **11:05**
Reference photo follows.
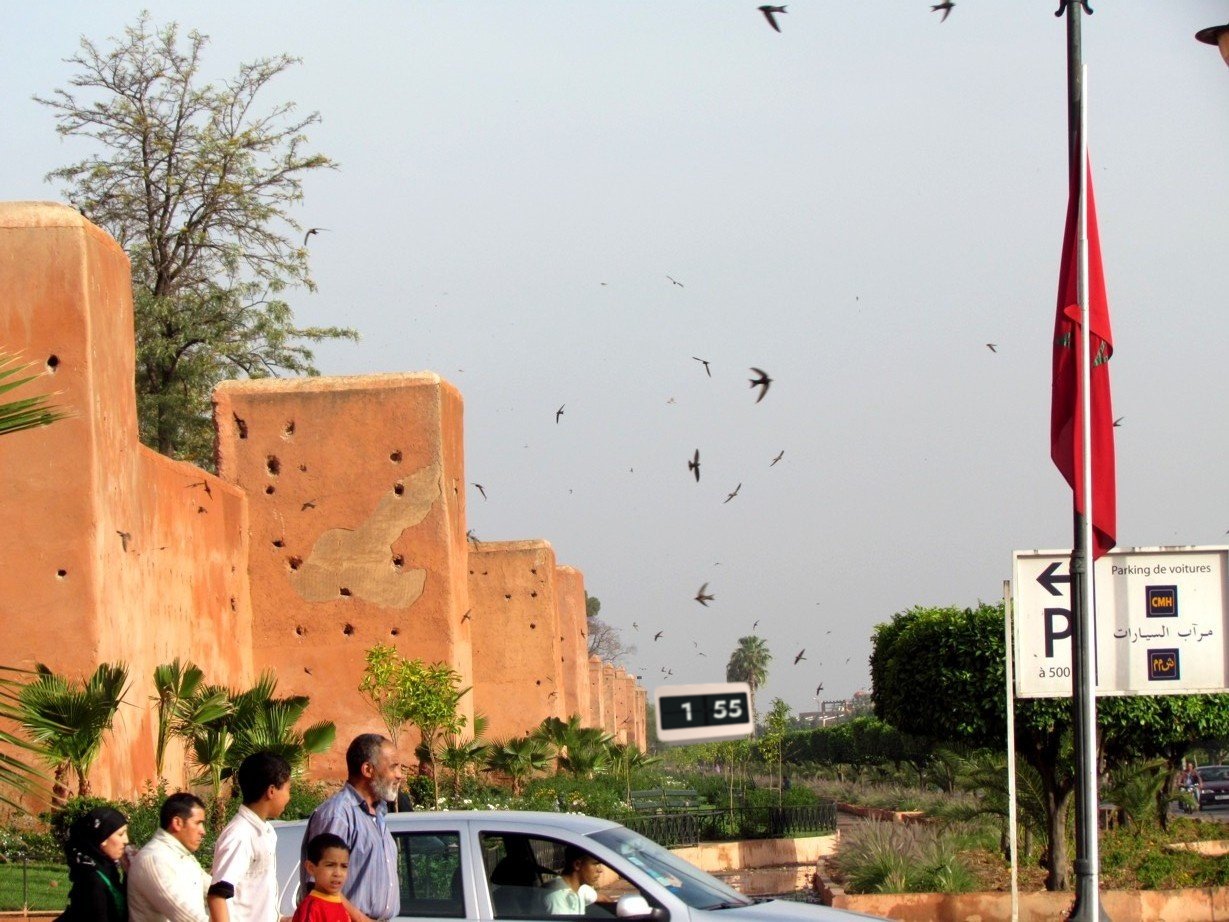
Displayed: **1:55**
